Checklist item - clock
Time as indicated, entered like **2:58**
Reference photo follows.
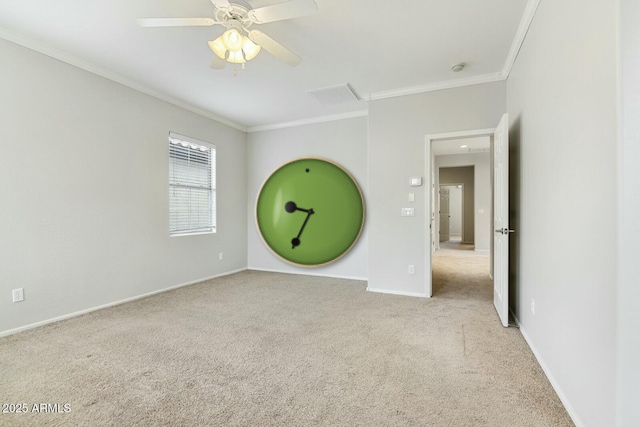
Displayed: **9:35**
